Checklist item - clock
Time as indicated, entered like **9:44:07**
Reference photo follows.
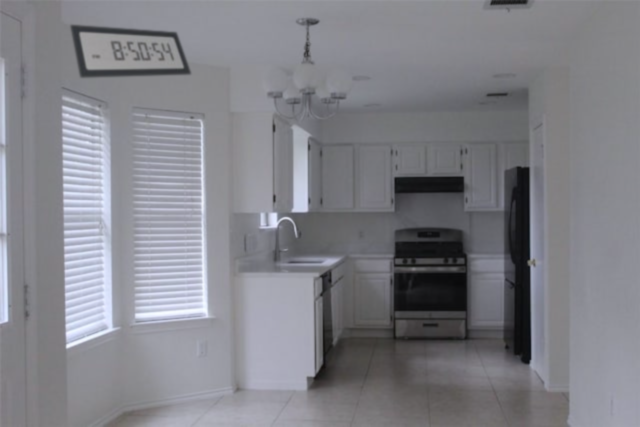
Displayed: **8:50:54**
